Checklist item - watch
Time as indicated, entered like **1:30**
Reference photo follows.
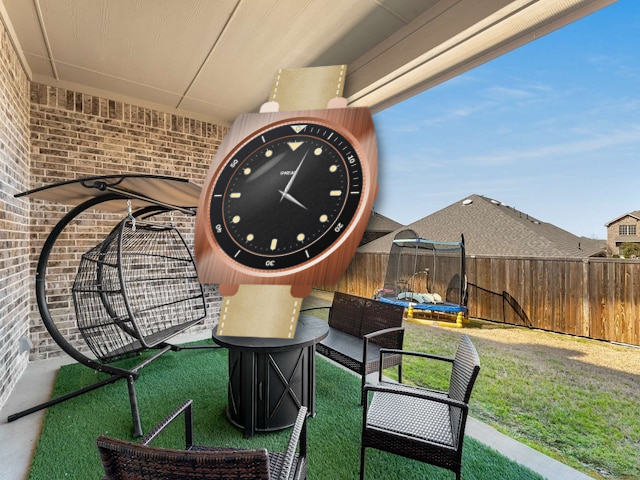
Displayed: **4:03**
